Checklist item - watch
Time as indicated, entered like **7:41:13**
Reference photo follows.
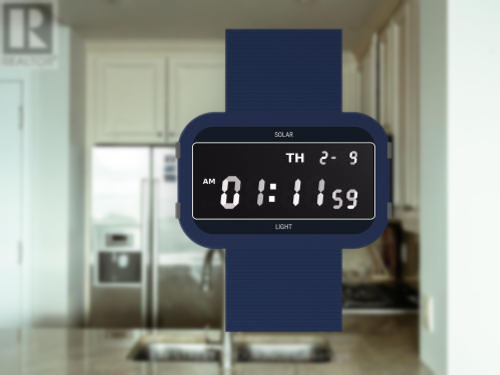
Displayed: **1:11:59**
